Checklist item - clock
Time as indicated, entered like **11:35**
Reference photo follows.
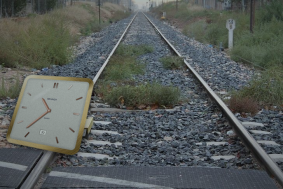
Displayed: **10:37**
